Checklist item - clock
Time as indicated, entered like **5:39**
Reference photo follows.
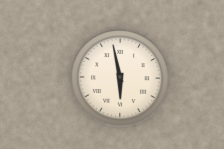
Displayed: **5:58**
